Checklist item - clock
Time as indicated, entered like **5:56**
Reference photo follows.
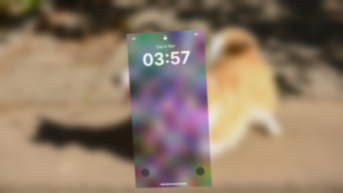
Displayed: **3:57**
